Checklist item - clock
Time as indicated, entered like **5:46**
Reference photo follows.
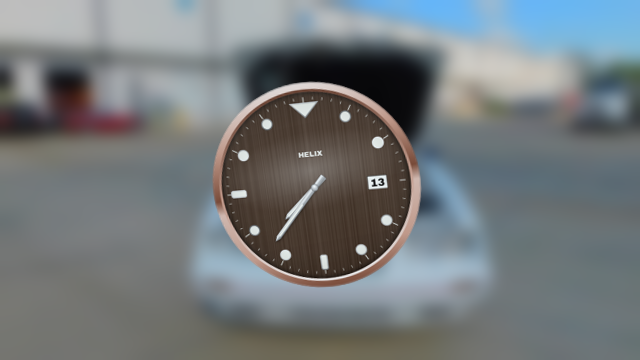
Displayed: **7:37**
